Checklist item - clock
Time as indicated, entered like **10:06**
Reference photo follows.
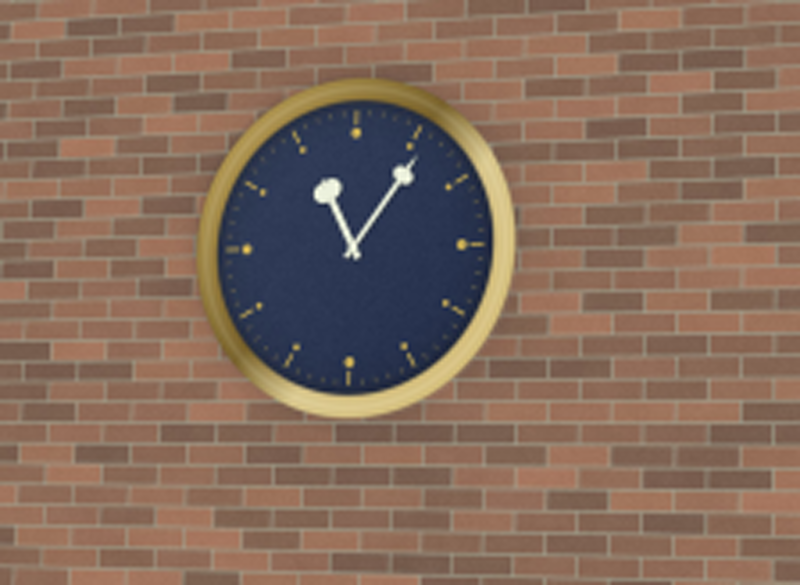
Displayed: **11:06**
